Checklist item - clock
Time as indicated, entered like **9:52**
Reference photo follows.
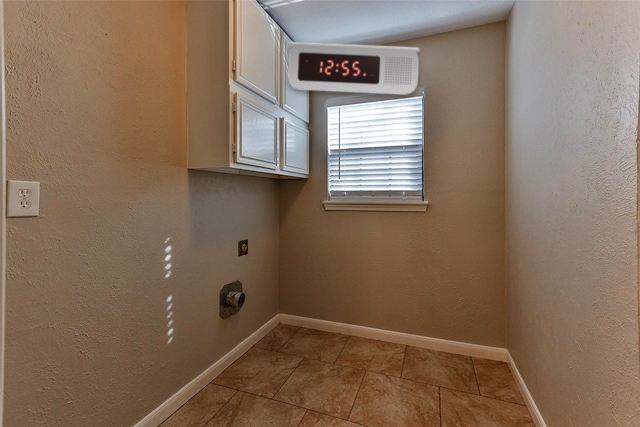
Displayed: **12:55**
